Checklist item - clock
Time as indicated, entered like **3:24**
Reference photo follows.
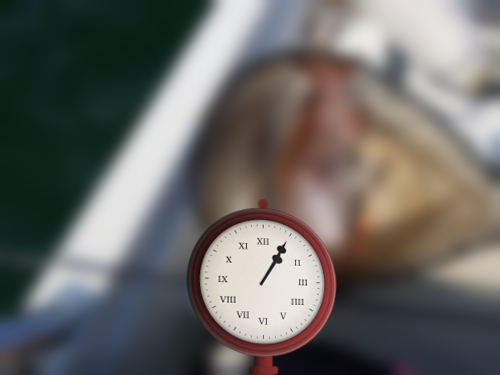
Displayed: **1:05**
